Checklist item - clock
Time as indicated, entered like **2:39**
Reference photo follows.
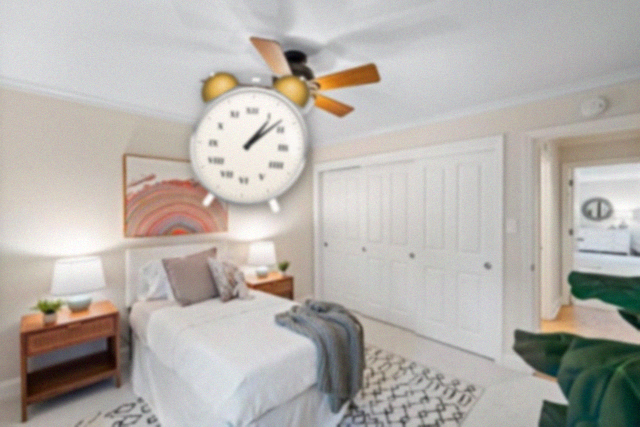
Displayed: **1:08**
